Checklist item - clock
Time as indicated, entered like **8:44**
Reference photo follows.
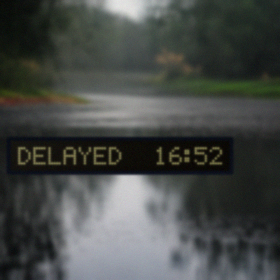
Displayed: **16:52**
